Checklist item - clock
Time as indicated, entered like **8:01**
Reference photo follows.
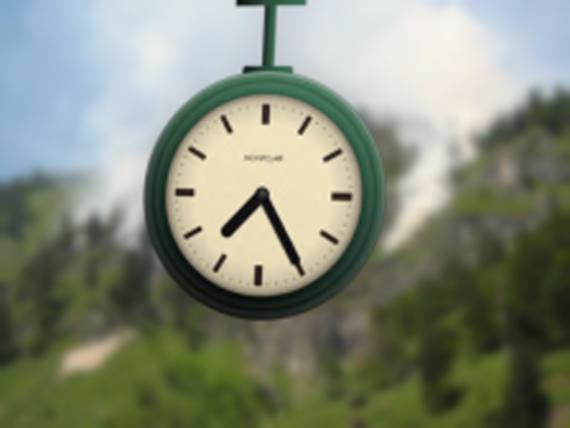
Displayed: **7:25**
